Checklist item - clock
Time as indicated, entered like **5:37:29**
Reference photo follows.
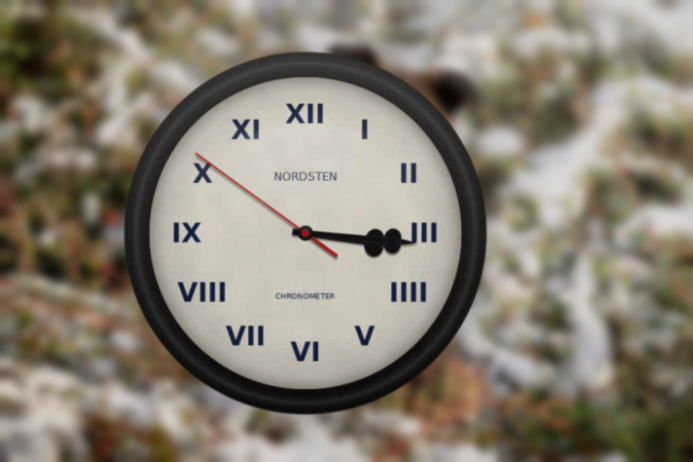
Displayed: **3:15:51**
